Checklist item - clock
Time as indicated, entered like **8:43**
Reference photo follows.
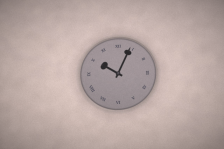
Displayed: **10:04**
